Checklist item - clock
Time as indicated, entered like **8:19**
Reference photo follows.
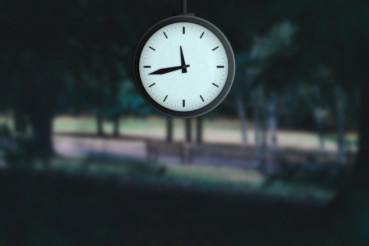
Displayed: **11:43**
